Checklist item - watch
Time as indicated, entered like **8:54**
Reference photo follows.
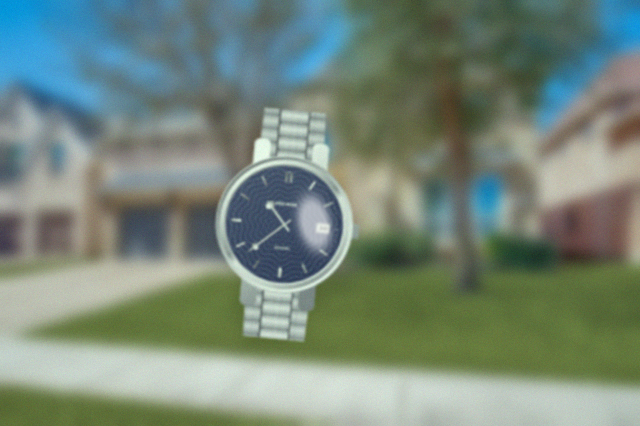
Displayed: **10:38**
